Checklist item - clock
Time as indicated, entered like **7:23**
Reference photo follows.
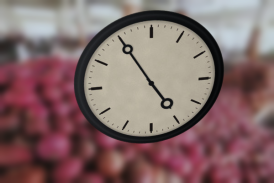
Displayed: **4:55**
